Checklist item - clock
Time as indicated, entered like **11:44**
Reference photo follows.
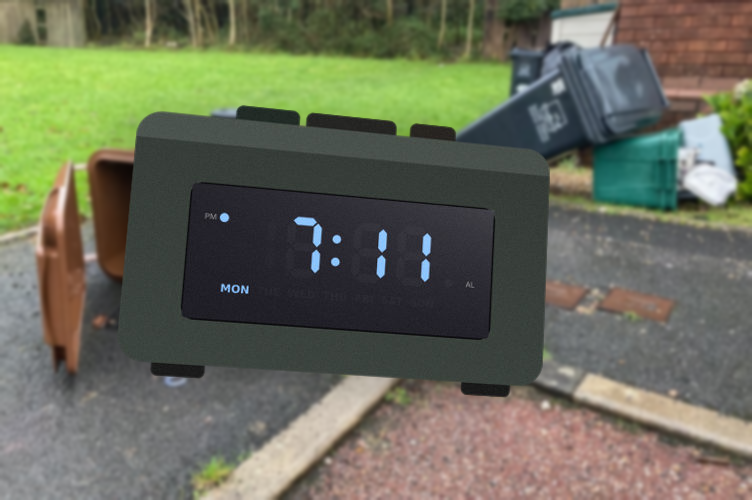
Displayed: **7:11**
